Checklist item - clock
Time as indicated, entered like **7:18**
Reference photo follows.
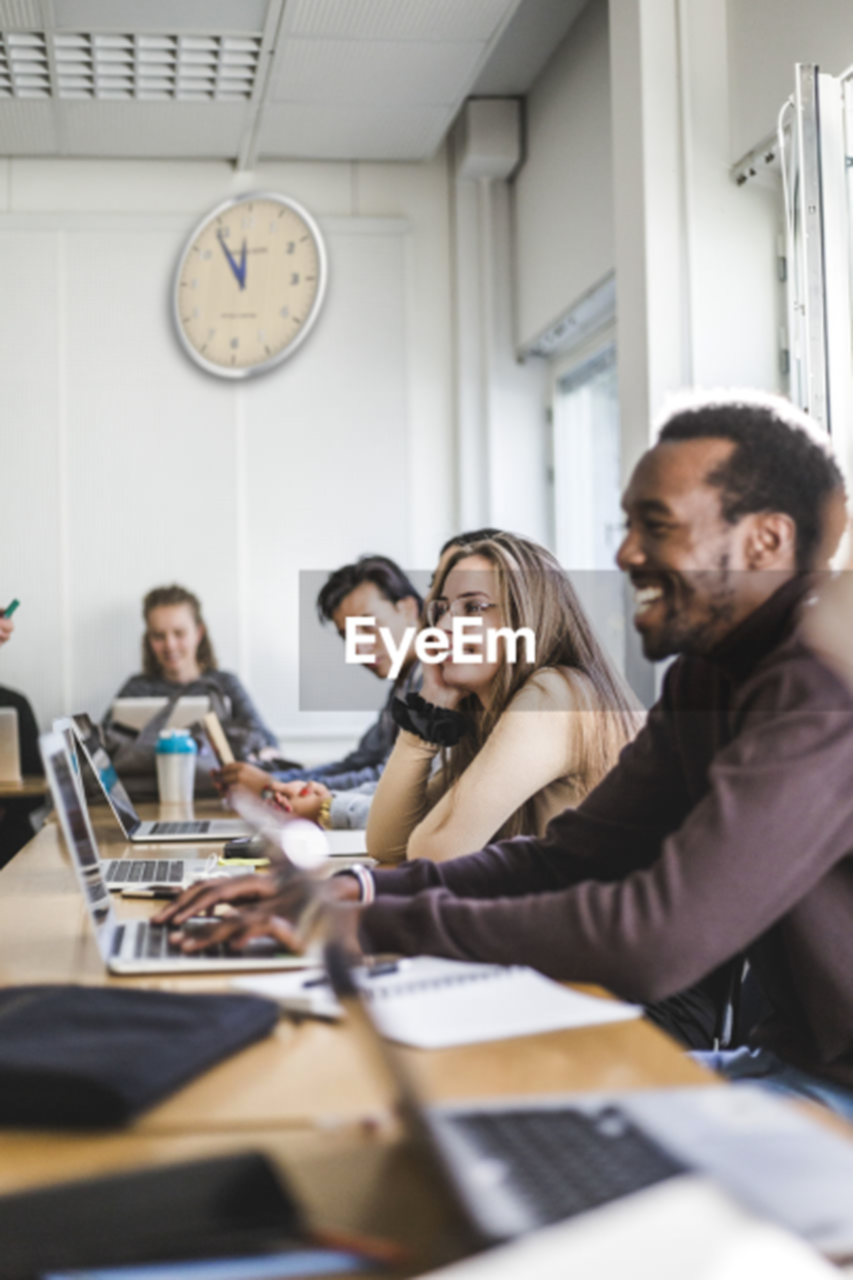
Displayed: **11:54**
